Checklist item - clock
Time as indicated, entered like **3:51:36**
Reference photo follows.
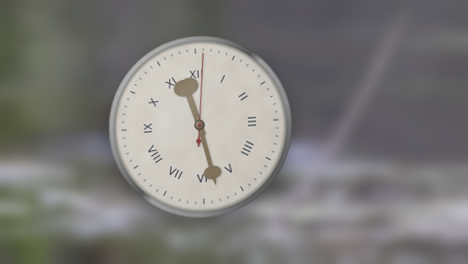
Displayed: **11:28:01**
